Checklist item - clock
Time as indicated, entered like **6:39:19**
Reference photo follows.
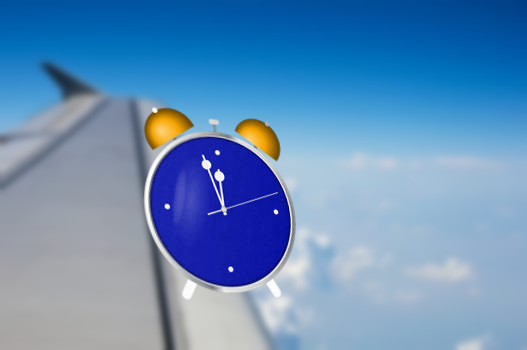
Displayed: **11:57:12**
